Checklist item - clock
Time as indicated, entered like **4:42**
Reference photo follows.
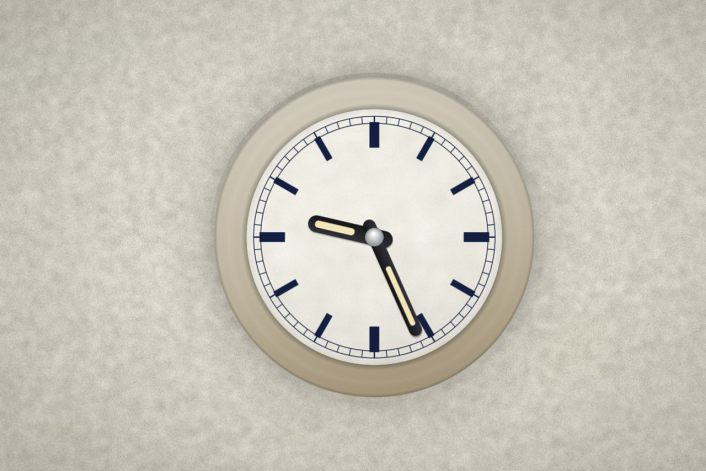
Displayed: **9:26**
